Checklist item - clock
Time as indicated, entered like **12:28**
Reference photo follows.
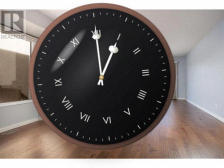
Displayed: **1:00**
